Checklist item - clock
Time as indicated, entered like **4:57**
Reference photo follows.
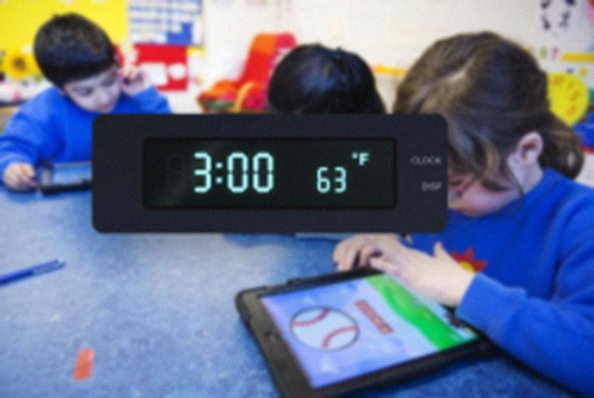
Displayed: **3:00**
